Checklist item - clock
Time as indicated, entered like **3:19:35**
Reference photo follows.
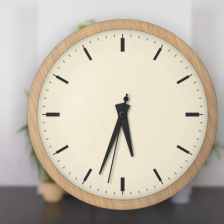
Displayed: **5:33:32**
